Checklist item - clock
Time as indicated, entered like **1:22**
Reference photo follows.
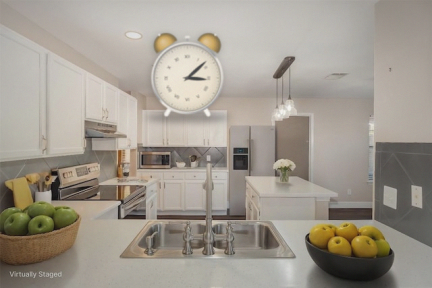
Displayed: **3:08**
